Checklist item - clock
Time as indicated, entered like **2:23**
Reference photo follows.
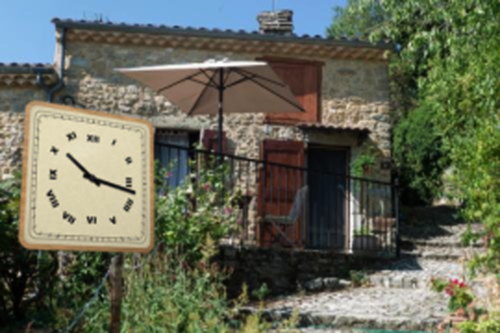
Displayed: **10:17**
